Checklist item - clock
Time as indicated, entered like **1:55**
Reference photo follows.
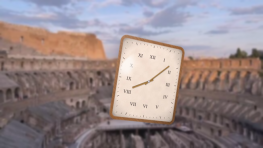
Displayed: **8:08**
